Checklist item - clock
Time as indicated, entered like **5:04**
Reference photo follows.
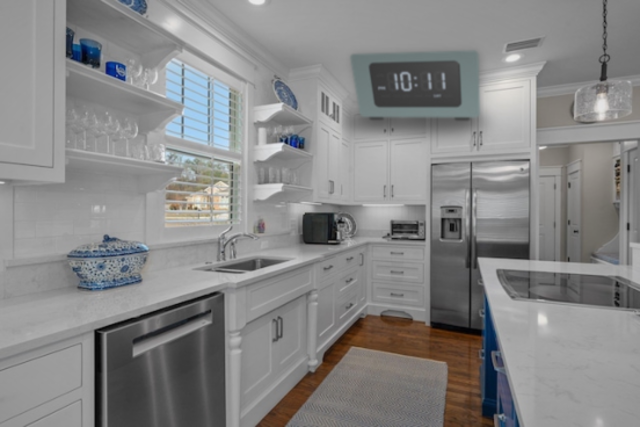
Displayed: **10:11**
